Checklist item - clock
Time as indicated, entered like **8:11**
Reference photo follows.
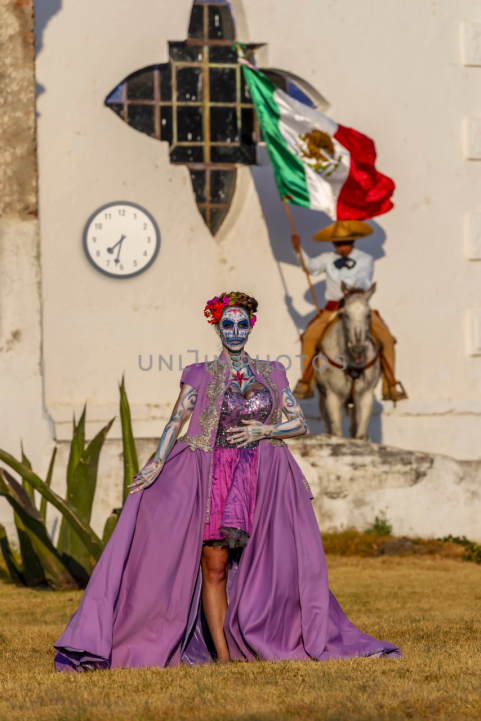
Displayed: **7:32**
